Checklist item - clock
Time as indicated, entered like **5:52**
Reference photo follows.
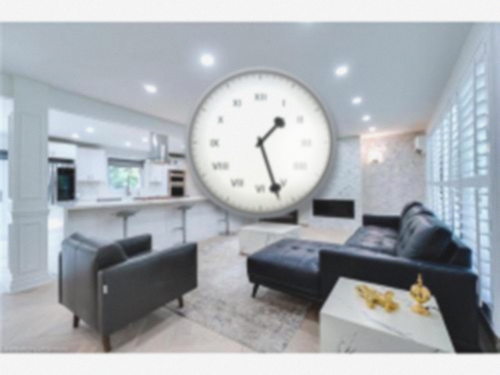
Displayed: **1:27**
